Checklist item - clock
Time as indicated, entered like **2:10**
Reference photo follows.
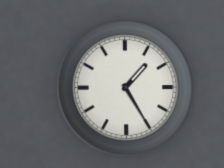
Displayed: **1:25**
